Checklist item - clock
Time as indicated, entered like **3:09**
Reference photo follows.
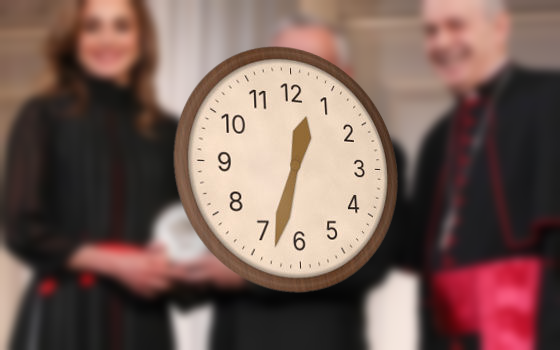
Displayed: **12:33**
